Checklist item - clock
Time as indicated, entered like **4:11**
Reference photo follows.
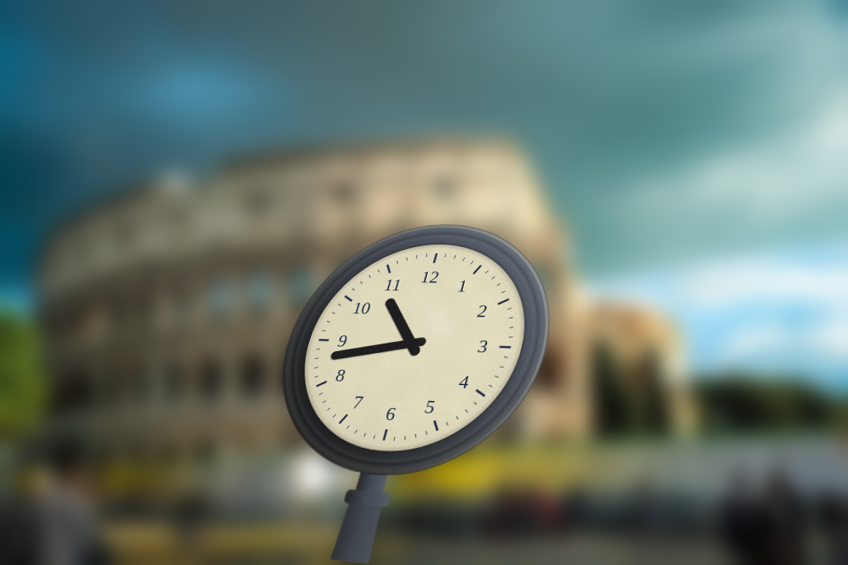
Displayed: **10:43**
